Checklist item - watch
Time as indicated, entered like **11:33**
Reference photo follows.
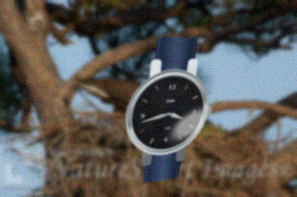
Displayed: **3:43**
